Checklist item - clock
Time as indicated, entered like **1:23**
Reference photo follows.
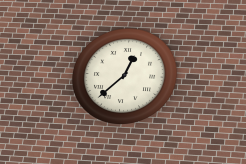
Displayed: **12:37**
